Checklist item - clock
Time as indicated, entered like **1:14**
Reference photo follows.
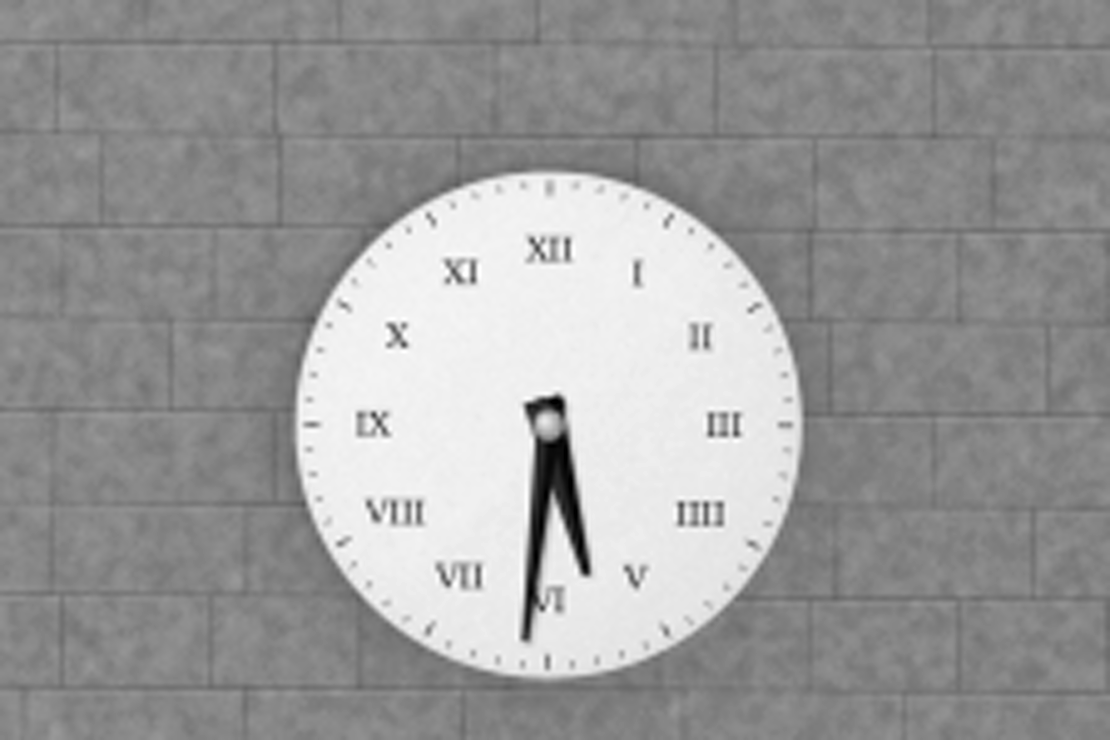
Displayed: **5:31**
